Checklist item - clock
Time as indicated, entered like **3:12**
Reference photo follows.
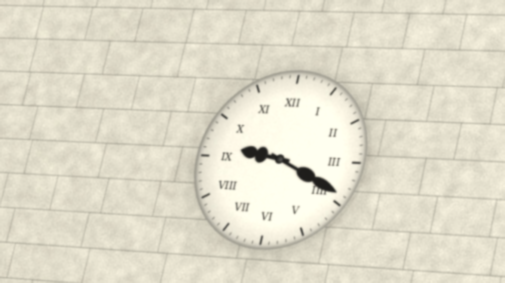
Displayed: **9:19**
